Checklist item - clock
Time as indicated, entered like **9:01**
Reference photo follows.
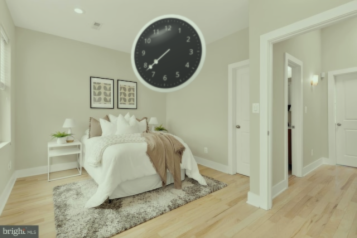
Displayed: **7:38**
